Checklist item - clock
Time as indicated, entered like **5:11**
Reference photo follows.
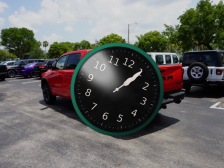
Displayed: **1:05**
